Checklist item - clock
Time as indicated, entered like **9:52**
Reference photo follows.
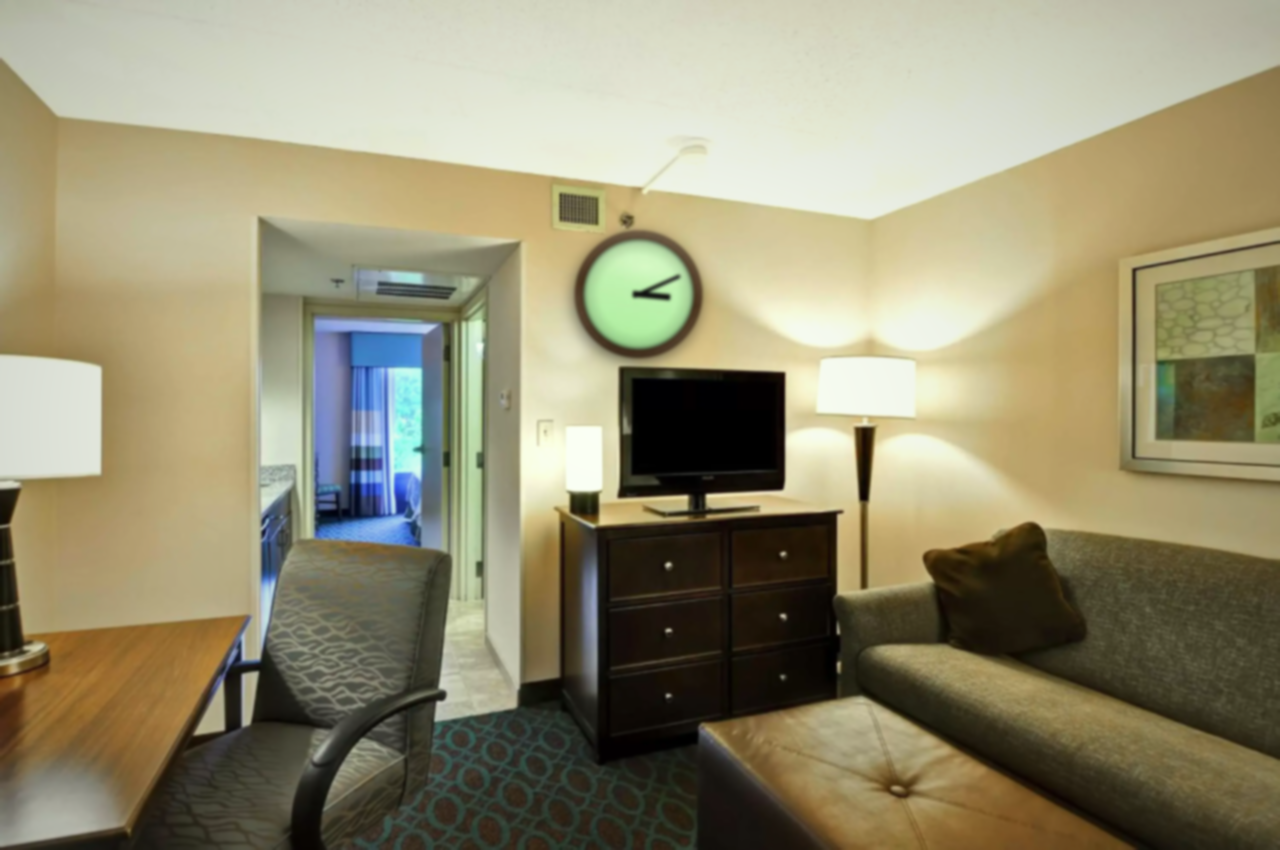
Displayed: **3:11**
